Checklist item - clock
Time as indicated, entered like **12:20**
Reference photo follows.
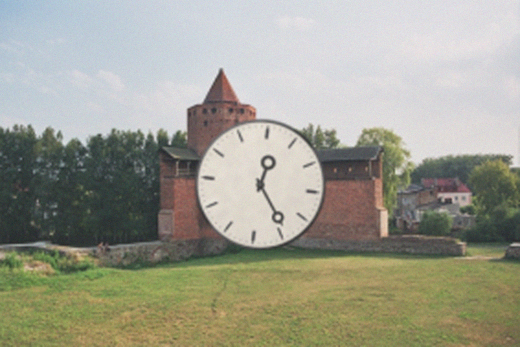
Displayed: **12:24**
